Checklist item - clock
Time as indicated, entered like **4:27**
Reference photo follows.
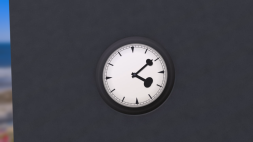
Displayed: **4:09**
